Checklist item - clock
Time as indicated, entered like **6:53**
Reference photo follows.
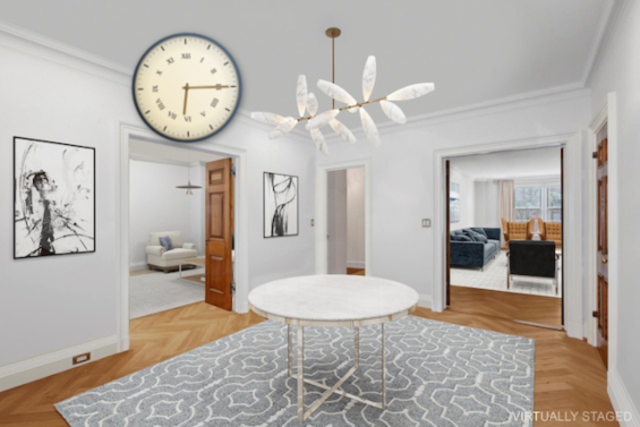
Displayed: **6:15**
